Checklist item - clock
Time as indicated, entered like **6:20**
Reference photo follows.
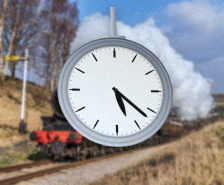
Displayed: **5:22**
